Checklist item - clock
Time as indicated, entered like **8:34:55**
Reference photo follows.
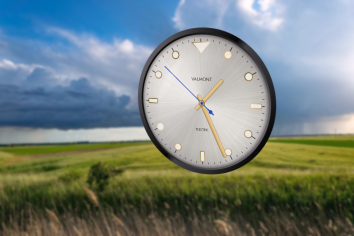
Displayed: **1:25:52**
